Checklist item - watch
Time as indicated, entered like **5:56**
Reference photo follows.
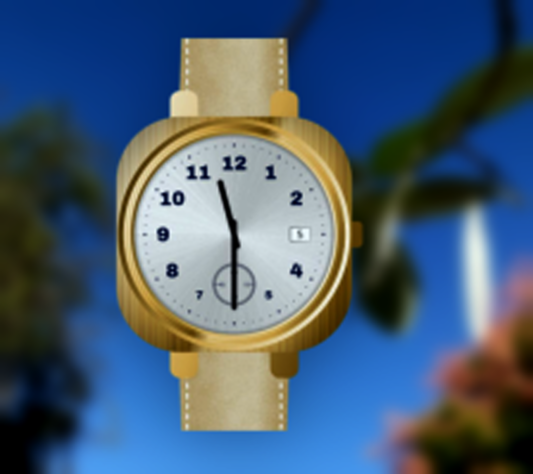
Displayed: **11:30**
